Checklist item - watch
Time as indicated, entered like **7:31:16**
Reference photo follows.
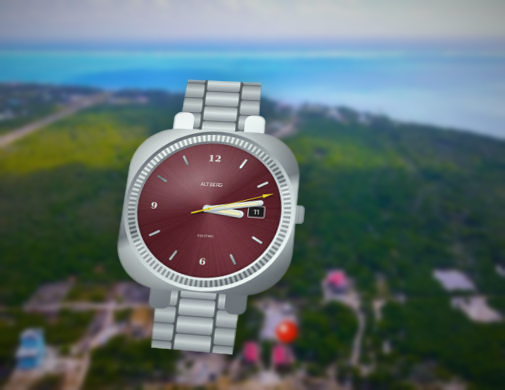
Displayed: **3:13:12**
